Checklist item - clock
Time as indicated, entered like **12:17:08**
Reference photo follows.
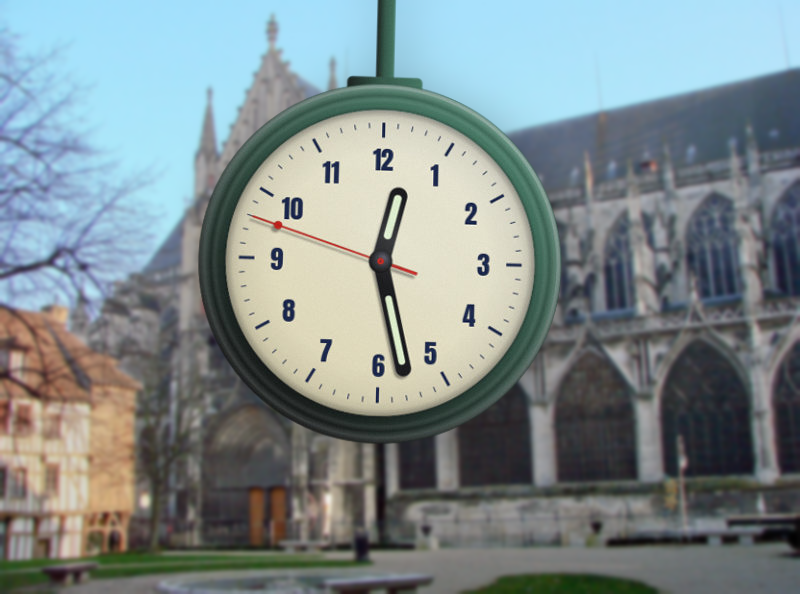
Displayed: **12:27:48**
